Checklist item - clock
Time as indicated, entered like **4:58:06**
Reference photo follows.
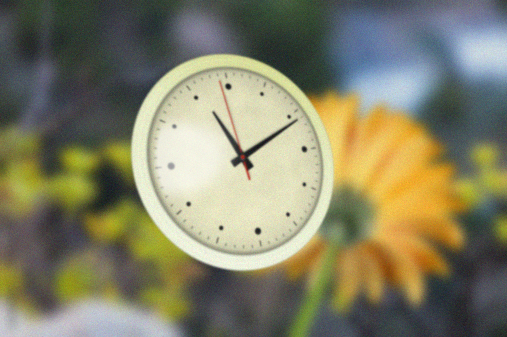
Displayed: **11:10:59**
